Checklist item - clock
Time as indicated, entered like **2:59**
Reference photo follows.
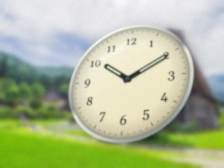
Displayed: **10:10**
